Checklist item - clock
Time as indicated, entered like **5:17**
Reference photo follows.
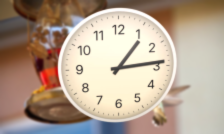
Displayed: **1:14**
